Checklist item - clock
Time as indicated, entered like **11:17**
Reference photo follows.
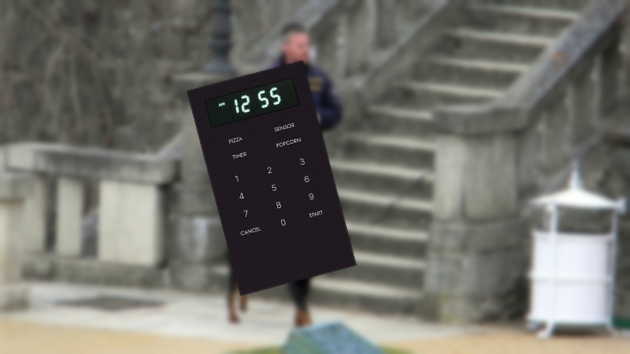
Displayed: **12:55**
